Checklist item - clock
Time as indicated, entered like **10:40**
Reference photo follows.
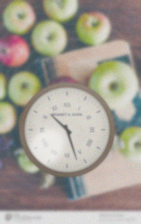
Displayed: **10:27**
